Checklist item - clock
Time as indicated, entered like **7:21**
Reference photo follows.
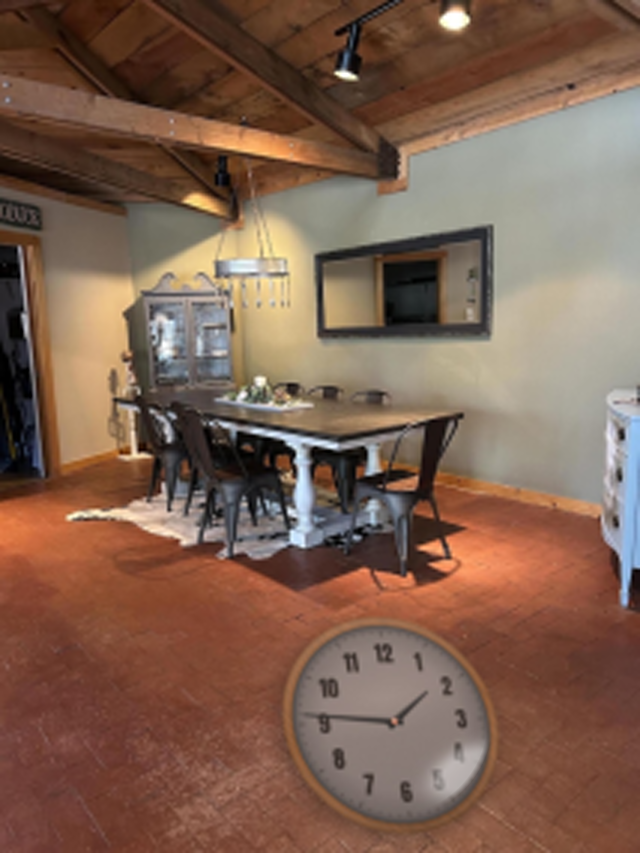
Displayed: **1:46**
